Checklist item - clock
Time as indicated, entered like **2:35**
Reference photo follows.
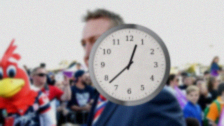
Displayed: **12:38**
